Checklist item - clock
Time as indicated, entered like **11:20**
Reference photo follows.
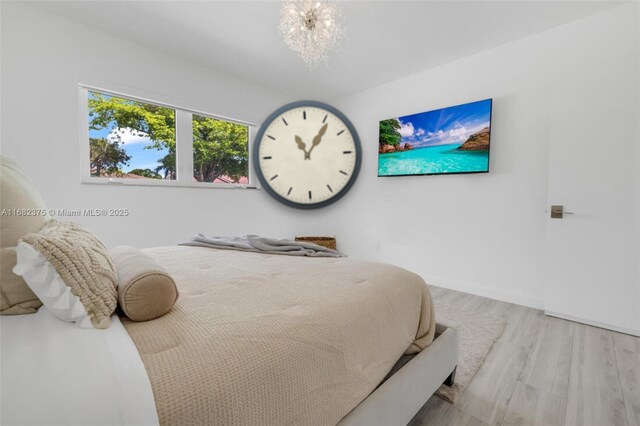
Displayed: **11:06**
